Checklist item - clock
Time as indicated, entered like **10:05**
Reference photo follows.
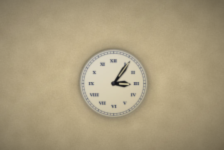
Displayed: **3:06**
